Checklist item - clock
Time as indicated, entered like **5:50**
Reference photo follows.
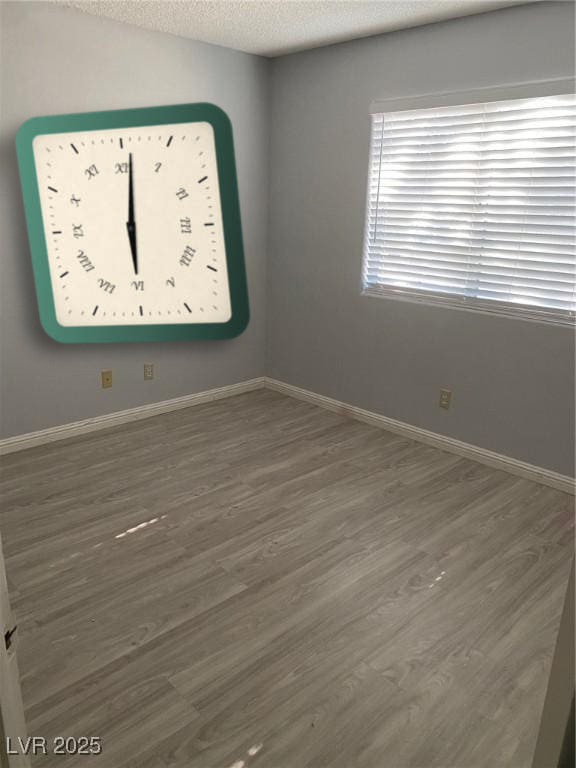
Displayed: **6:01**
